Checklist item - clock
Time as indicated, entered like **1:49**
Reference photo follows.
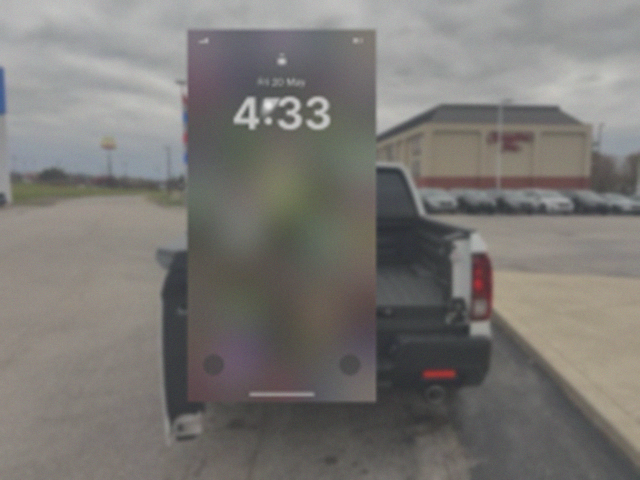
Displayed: **4:33**
